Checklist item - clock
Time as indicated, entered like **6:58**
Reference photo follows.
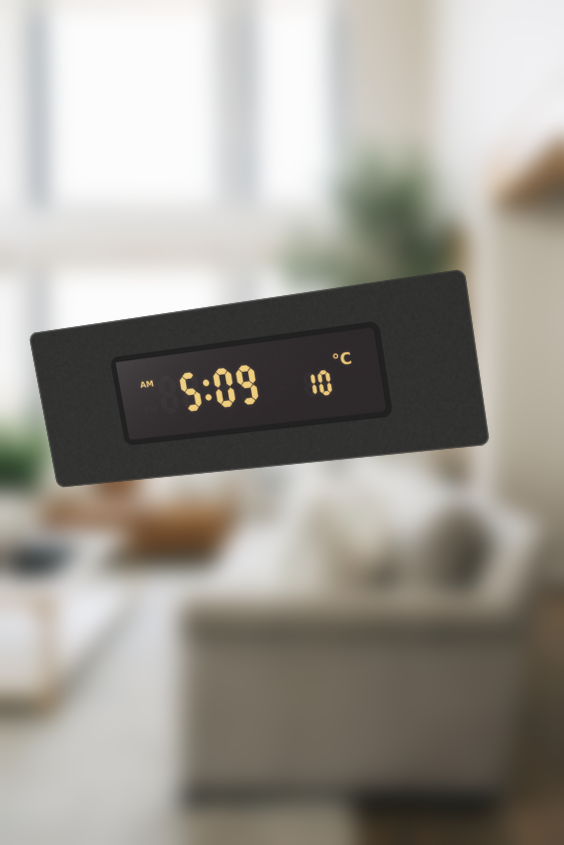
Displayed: **5:09**
